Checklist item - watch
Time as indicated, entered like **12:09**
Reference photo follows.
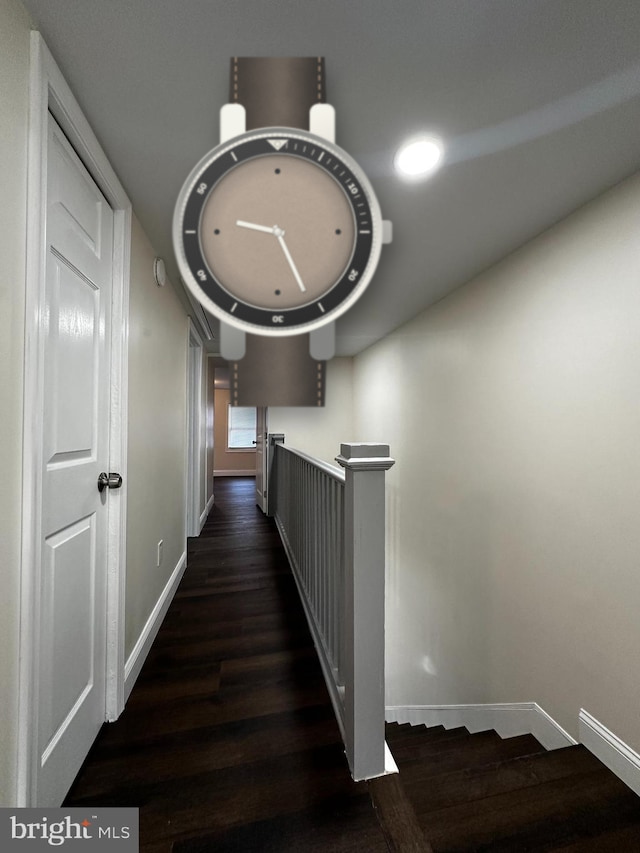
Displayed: **9:26**
